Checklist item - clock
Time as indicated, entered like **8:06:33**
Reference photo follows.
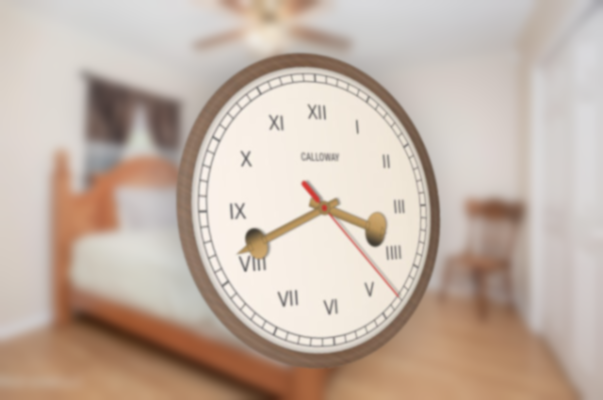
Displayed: **3:41:23**
